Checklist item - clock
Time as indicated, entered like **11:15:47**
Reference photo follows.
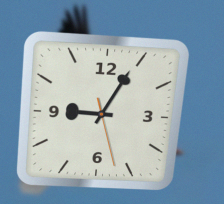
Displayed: **9:04:27**
